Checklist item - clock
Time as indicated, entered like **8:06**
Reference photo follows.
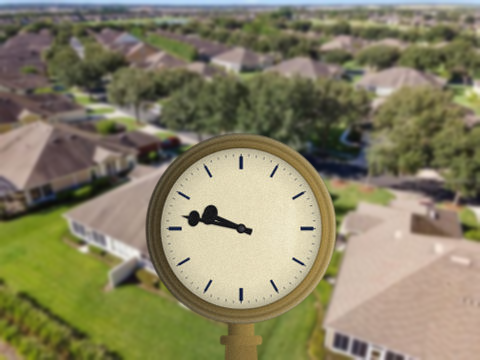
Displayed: **9:47**
